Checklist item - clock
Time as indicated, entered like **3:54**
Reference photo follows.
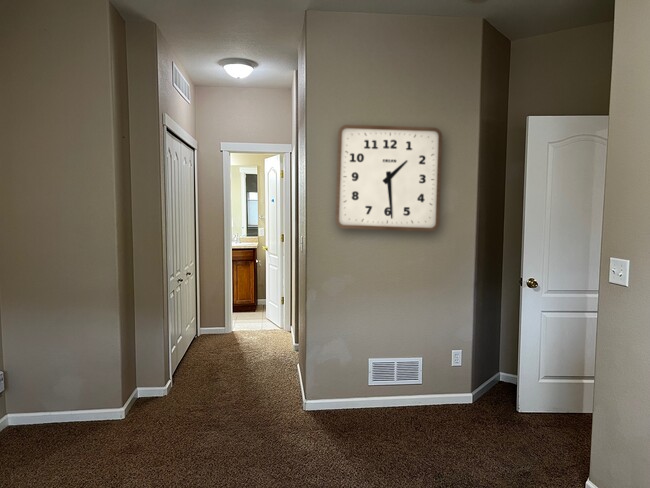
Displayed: **1:29**
